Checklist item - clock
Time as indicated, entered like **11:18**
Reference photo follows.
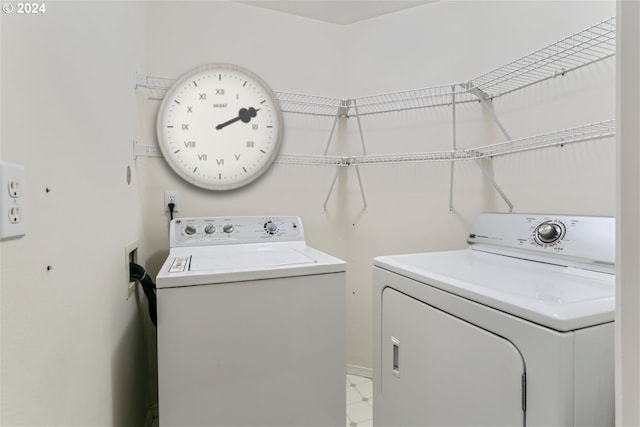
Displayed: **2:11**
